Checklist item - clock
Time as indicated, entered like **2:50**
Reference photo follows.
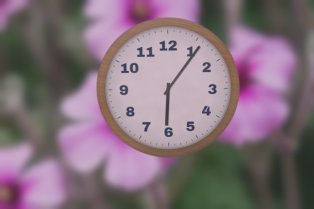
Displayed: **6:06**
